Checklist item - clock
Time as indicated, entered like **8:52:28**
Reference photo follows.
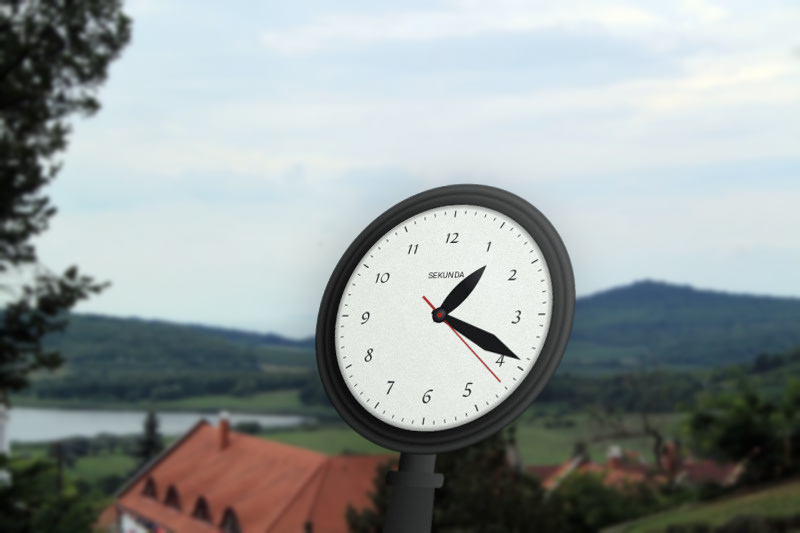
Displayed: **1:19:22**
